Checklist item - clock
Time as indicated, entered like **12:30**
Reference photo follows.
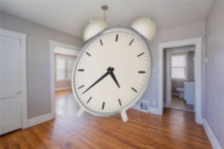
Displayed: **4:38**
